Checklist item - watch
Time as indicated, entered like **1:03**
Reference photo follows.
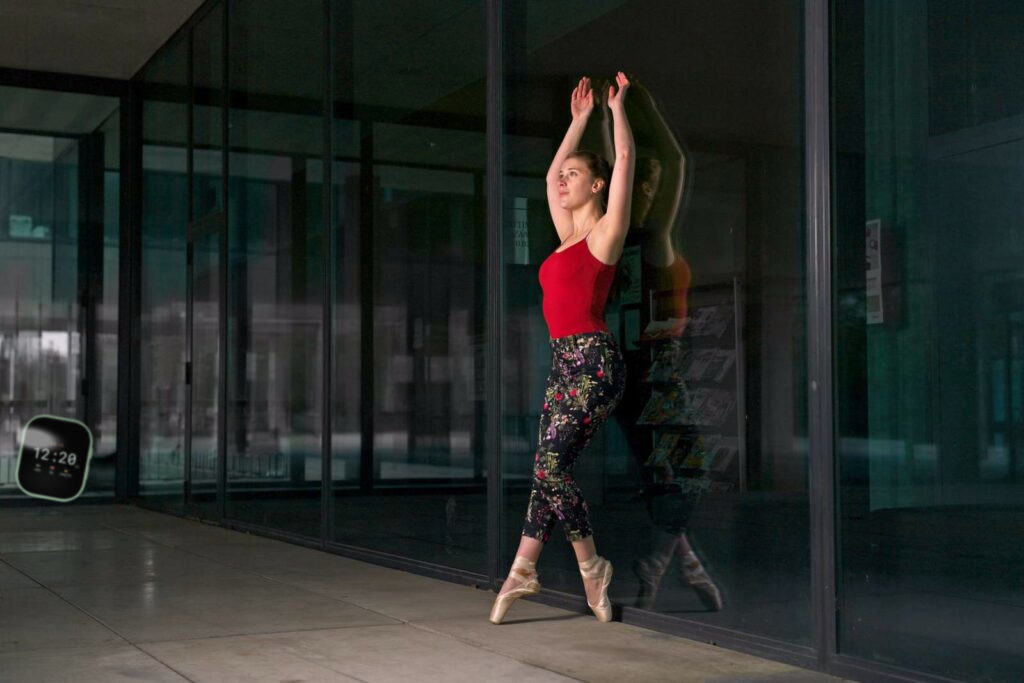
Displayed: **12:20**
